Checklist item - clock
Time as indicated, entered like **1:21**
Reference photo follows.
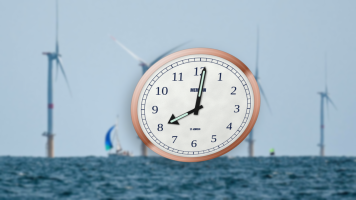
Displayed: **8:01**
